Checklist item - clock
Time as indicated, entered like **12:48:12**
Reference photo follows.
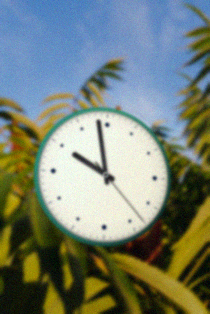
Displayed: **9:58:23**
